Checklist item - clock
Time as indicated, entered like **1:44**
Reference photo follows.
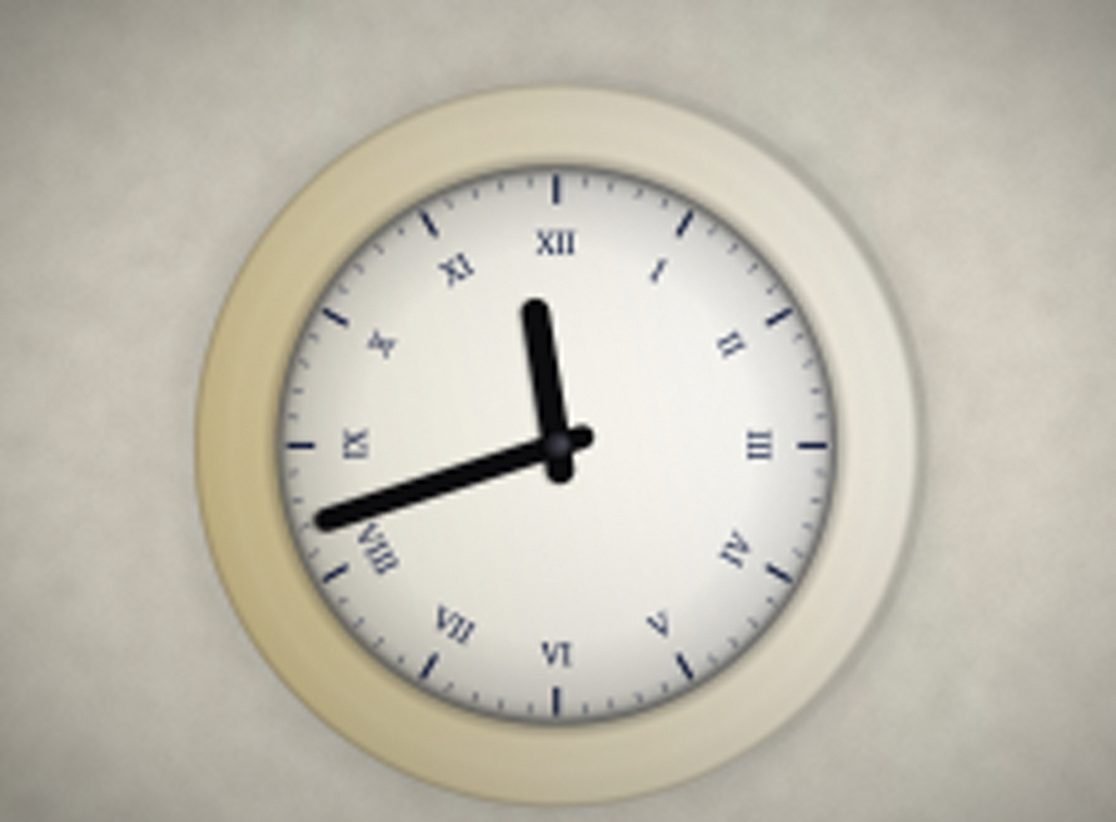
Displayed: **11:42**
